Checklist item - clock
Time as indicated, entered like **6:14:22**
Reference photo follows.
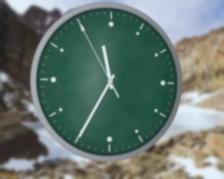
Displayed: **11:34:55**
